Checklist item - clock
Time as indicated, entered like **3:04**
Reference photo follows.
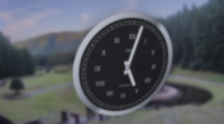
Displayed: **5:02**
